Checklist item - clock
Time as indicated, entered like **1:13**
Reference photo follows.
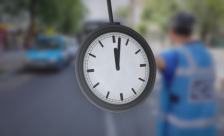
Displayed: **12:02**
